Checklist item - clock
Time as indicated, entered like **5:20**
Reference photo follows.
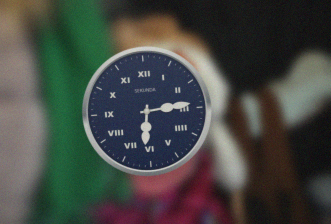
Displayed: **6:14**
